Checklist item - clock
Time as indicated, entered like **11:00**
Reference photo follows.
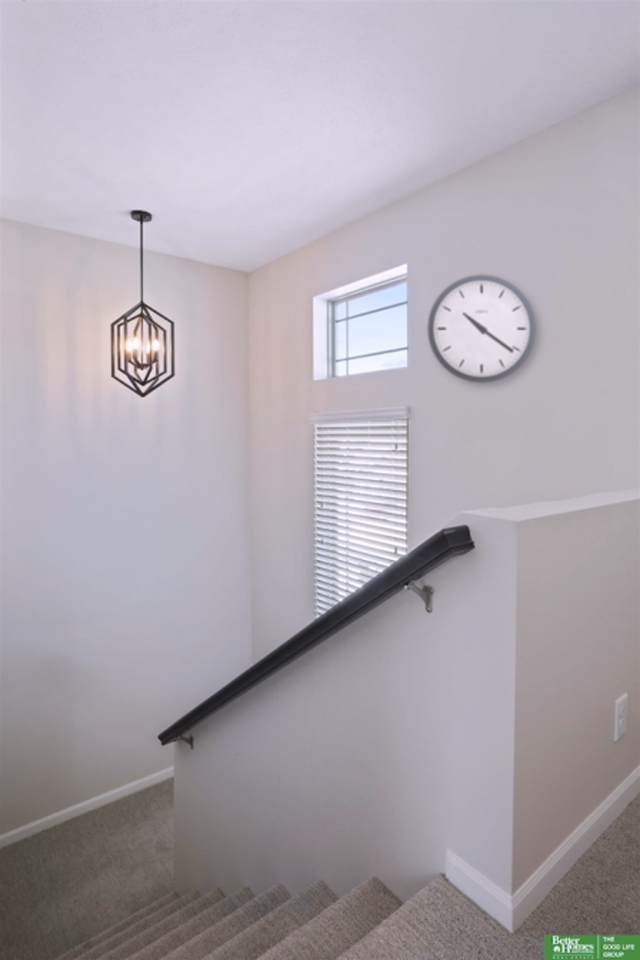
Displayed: **10:21**
